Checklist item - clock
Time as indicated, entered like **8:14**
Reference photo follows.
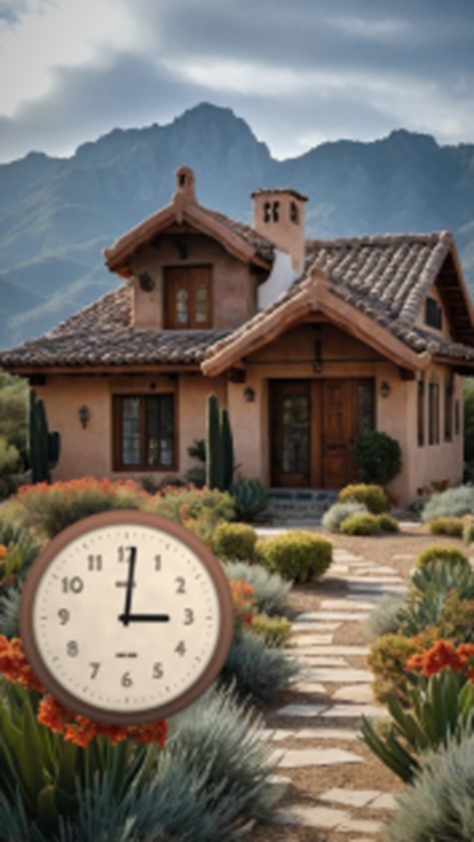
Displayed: **3:01**
